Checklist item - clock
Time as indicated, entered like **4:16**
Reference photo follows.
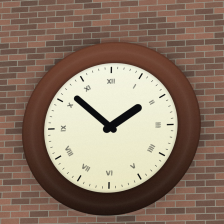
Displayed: **1:52**
